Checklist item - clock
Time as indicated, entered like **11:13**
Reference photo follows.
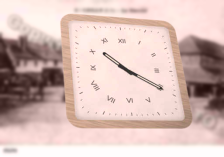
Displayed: **10:20**
